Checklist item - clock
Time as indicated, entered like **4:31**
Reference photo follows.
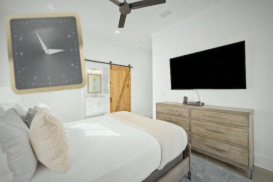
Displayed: **2:56**
